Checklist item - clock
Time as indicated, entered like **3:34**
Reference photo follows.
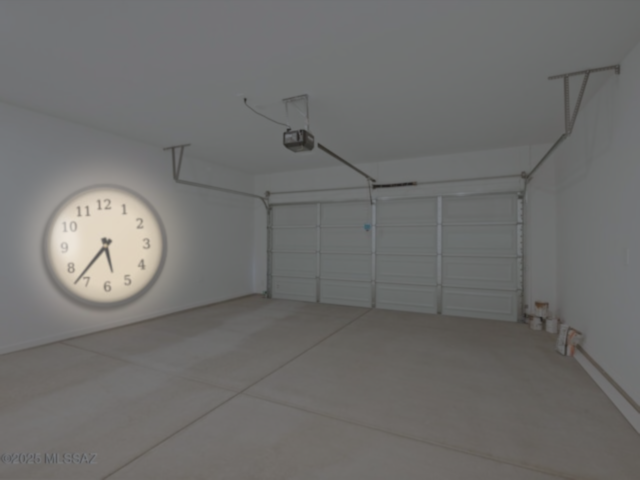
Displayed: **5:37**
